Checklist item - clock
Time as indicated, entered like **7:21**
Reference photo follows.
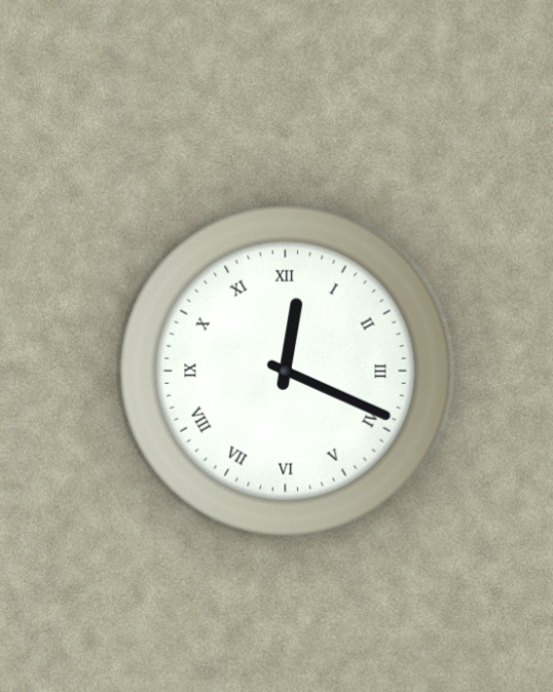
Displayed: **12:19**
